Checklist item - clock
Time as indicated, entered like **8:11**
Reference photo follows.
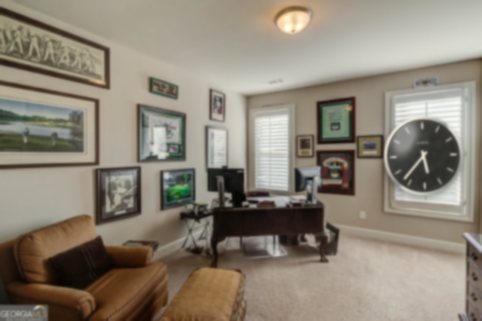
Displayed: **5:37**
